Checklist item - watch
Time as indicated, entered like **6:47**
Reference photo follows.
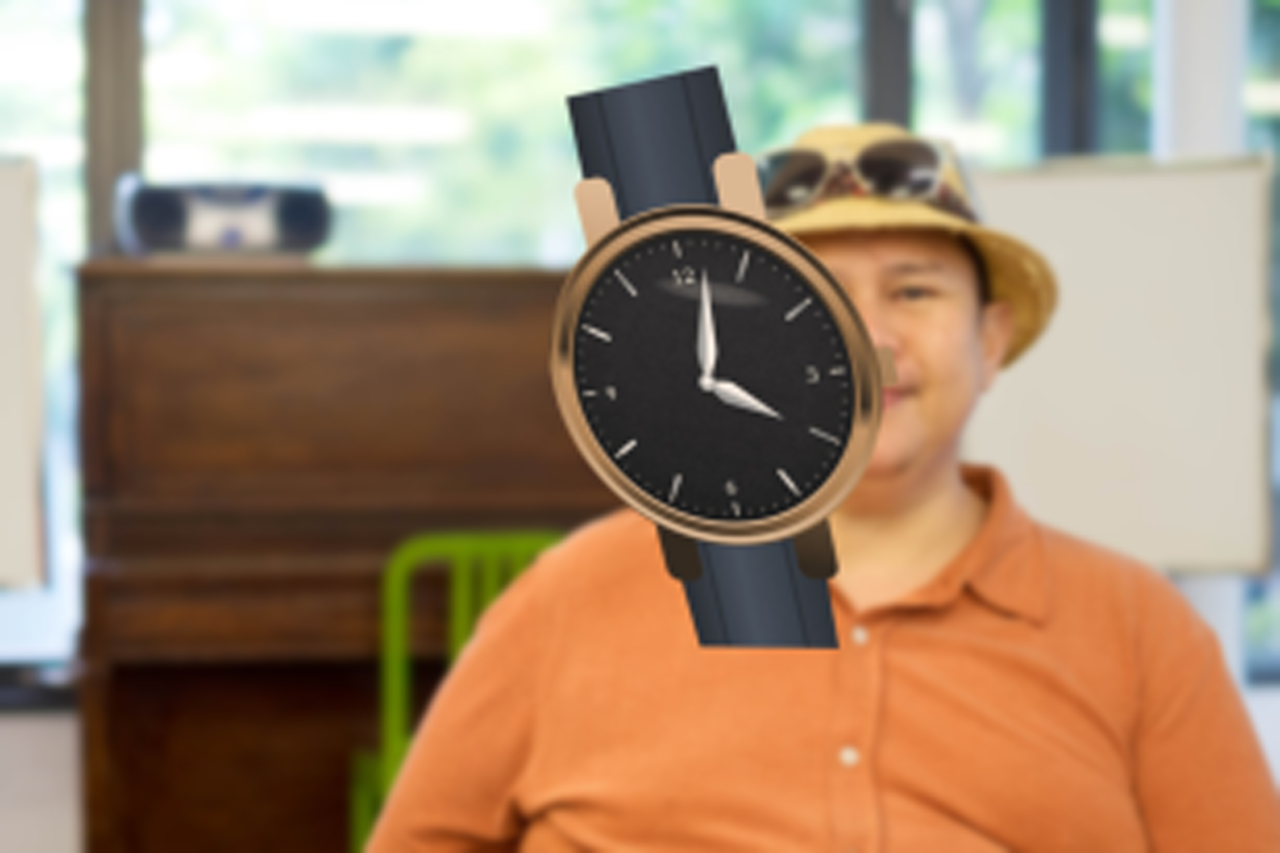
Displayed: **4:02**
